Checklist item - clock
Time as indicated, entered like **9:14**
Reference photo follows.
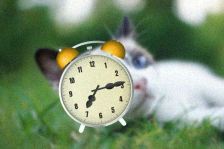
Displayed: **7:14**
